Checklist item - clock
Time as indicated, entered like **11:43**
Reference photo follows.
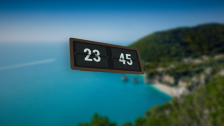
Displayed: **23:45**
